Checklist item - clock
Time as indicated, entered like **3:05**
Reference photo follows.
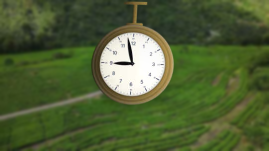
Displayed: **8:58**
